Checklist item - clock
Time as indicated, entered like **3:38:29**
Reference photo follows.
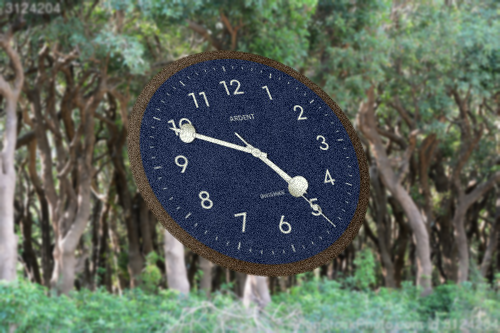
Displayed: **4:49:25**
